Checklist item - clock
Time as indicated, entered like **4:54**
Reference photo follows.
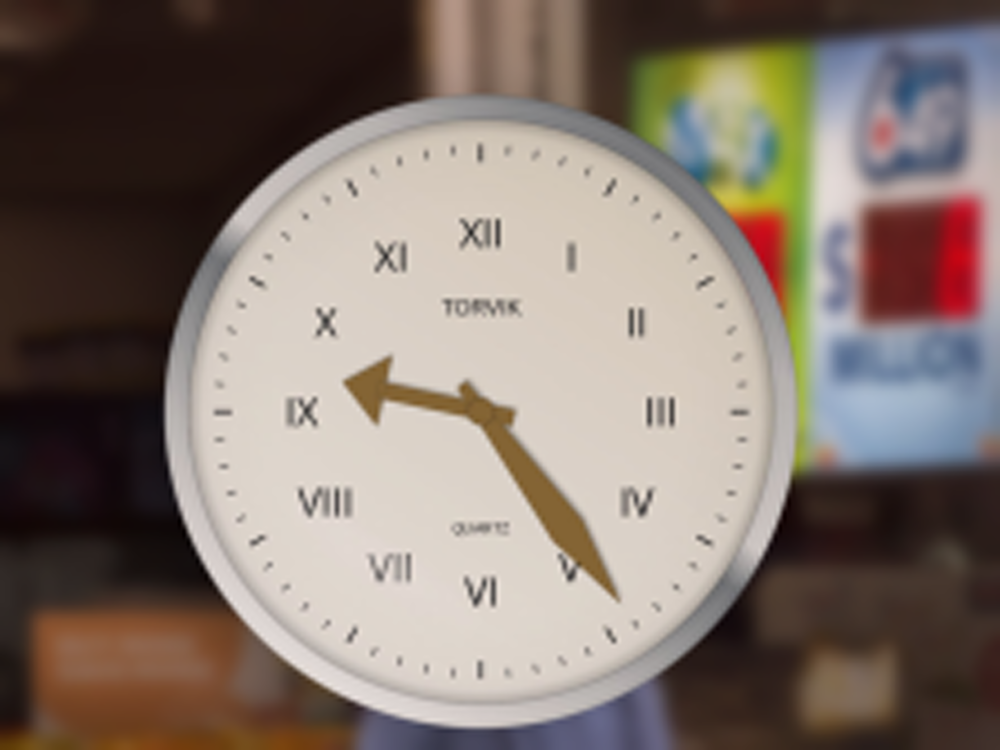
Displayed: **9:24**
